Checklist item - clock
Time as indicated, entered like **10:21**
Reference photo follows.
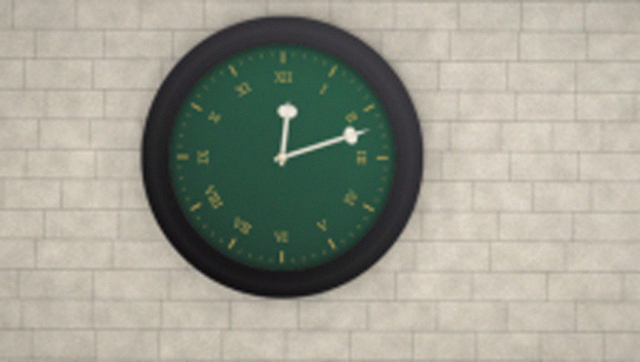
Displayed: **12:12**
